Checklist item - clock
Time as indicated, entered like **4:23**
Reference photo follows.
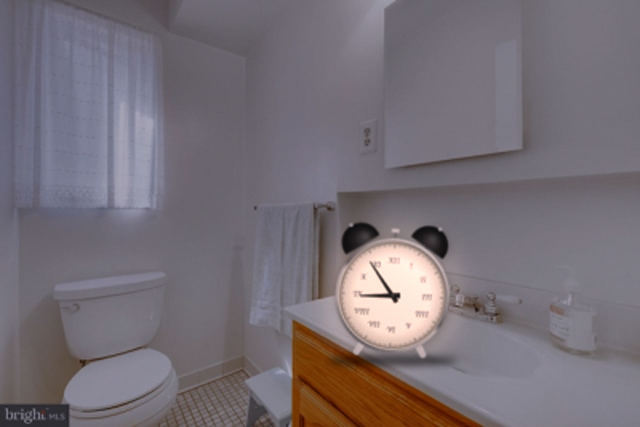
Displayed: **8:54**
